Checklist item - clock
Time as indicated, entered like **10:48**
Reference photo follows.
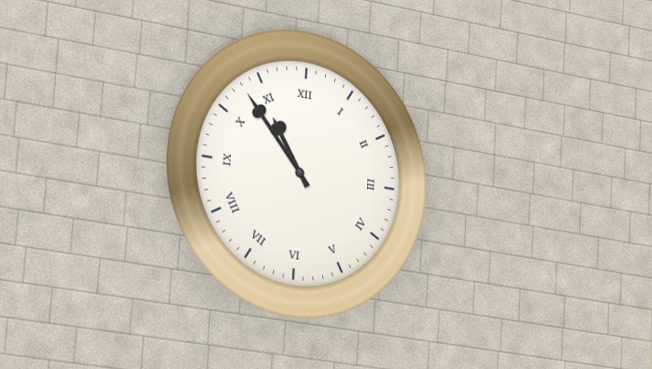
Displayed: **10:53**
